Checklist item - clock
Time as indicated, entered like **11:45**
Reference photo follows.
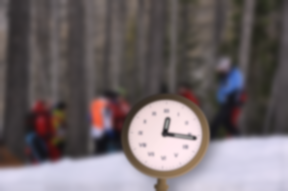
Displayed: **12:16**
